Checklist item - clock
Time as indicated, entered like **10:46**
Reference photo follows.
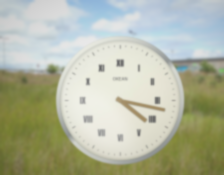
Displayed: **4:17**
